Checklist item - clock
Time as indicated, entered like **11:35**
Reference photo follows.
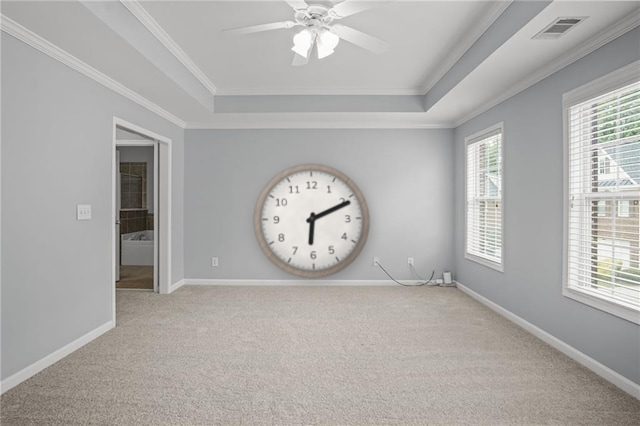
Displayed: **6:11**
